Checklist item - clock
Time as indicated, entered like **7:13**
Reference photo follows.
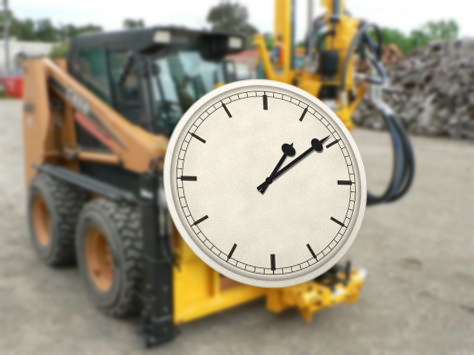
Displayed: **1:09**
